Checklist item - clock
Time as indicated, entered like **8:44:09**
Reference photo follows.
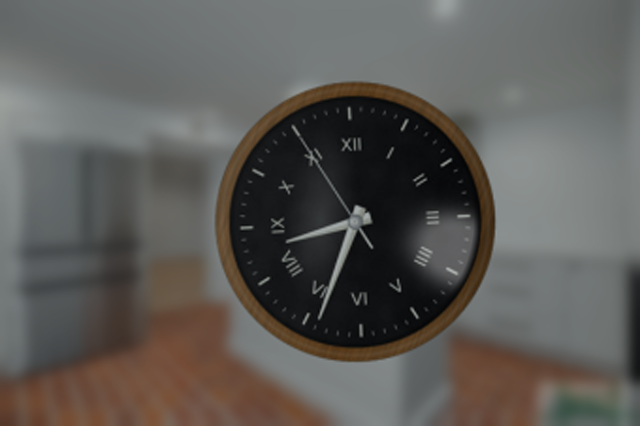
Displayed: **8:33:55**
